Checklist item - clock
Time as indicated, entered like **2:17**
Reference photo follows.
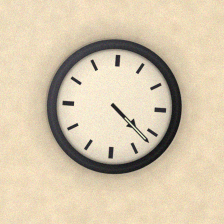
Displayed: **4:22**
